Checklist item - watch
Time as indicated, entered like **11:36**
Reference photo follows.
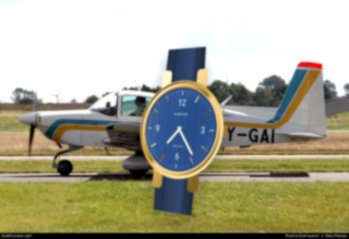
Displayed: **7:24**
